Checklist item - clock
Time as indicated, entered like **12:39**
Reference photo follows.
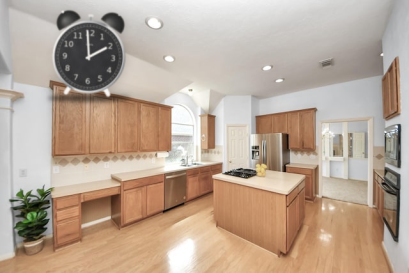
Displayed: **1:59**
